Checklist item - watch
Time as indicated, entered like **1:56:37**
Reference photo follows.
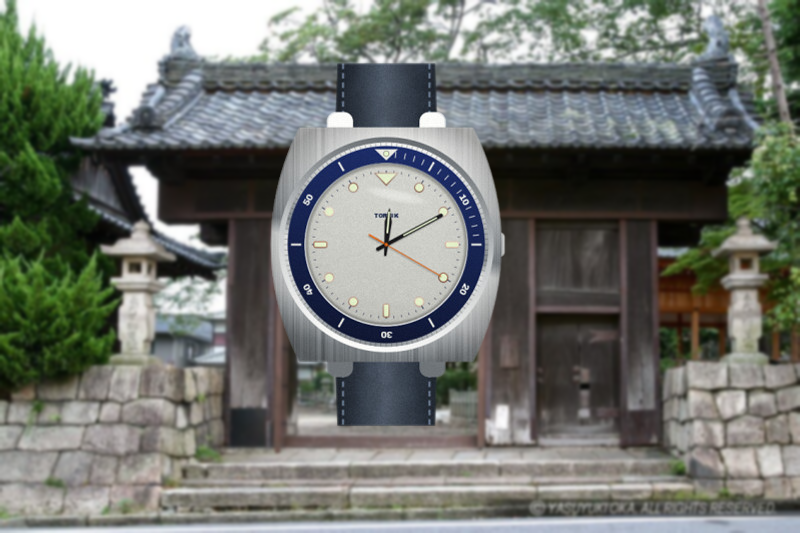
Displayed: **12:10:20**
